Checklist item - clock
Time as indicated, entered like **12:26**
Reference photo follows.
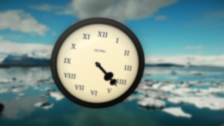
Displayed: **4:22**
